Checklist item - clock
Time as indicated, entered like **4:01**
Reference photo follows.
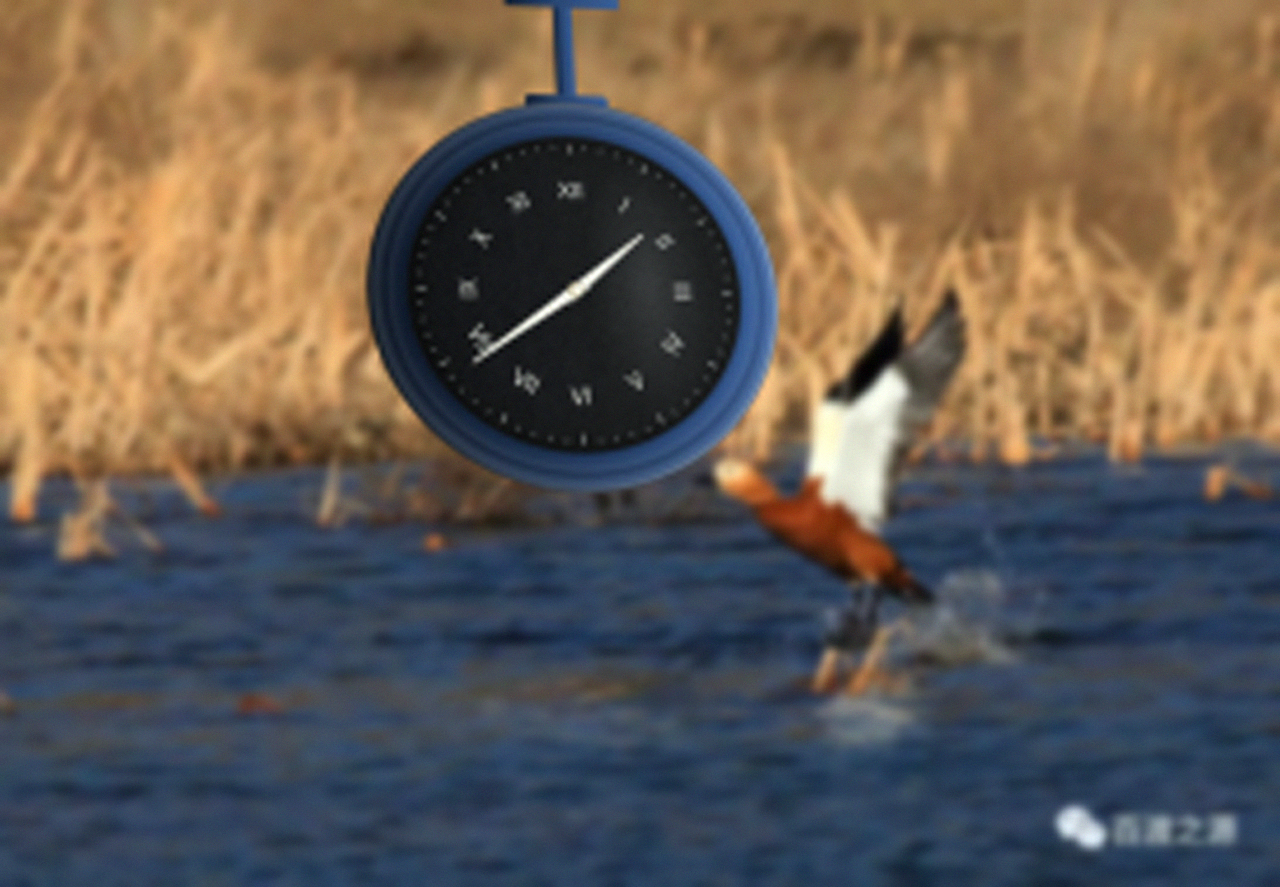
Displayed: **1:39**
